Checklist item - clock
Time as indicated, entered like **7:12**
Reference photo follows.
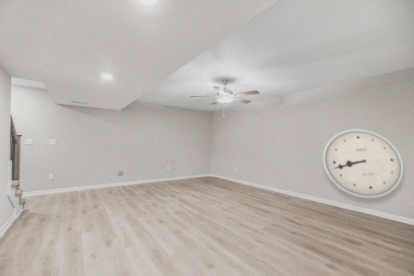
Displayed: **8:43**
